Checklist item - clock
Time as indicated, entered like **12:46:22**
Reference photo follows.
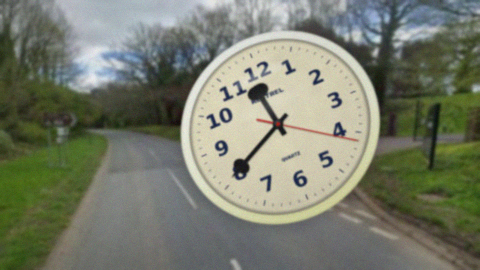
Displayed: **11:40:21**
